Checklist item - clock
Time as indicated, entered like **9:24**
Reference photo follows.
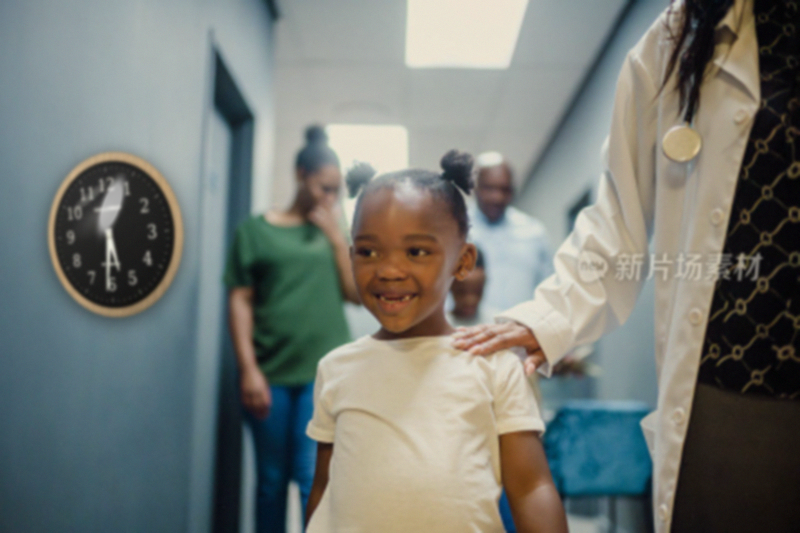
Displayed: **5:31**
